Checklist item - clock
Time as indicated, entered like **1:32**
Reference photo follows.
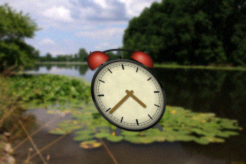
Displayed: **4:39**
